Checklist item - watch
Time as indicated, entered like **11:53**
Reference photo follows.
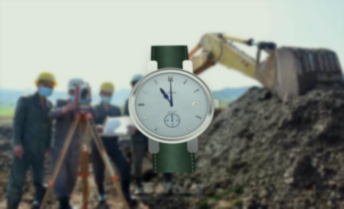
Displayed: **11:00**
